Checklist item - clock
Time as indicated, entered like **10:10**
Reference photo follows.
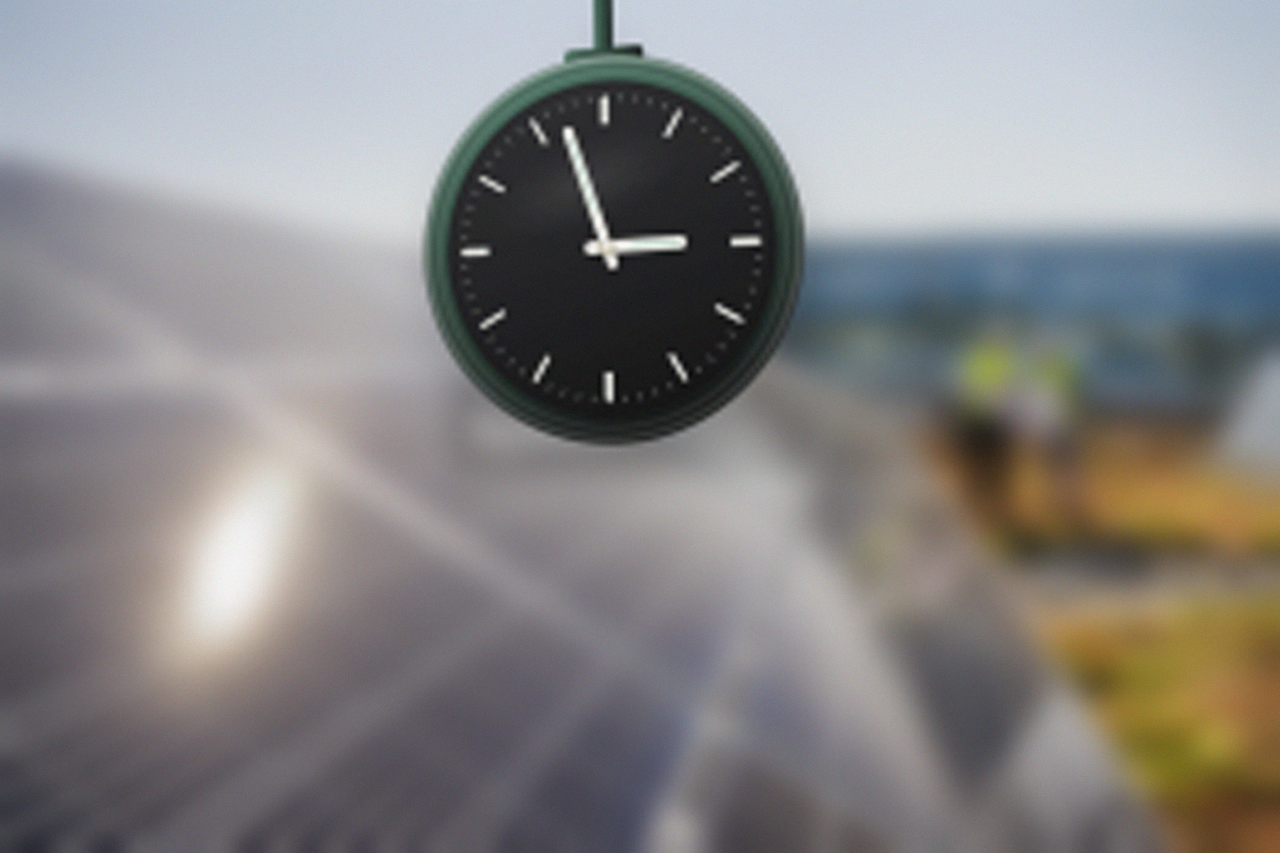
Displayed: **2:57**
